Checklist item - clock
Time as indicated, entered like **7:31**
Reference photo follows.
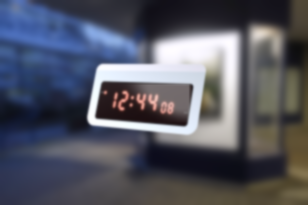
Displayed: **12:44**
